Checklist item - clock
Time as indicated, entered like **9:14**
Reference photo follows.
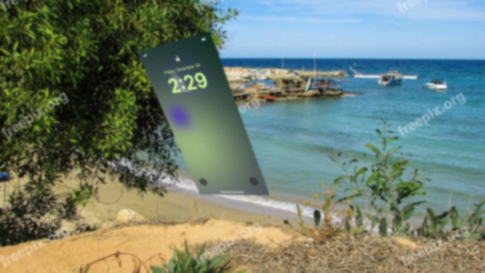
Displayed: **2:29**
